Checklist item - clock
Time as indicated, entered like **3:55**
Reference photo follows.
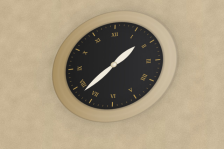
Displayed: **1:38**
